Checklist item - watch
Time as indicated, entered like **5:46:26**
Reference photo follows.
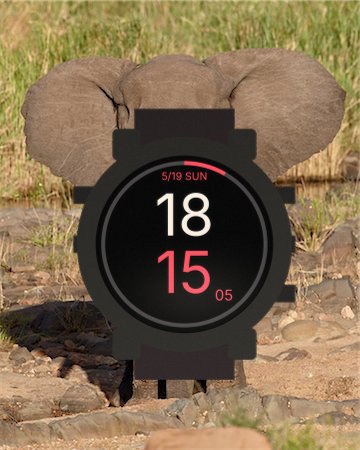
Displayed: **18:15:05**
